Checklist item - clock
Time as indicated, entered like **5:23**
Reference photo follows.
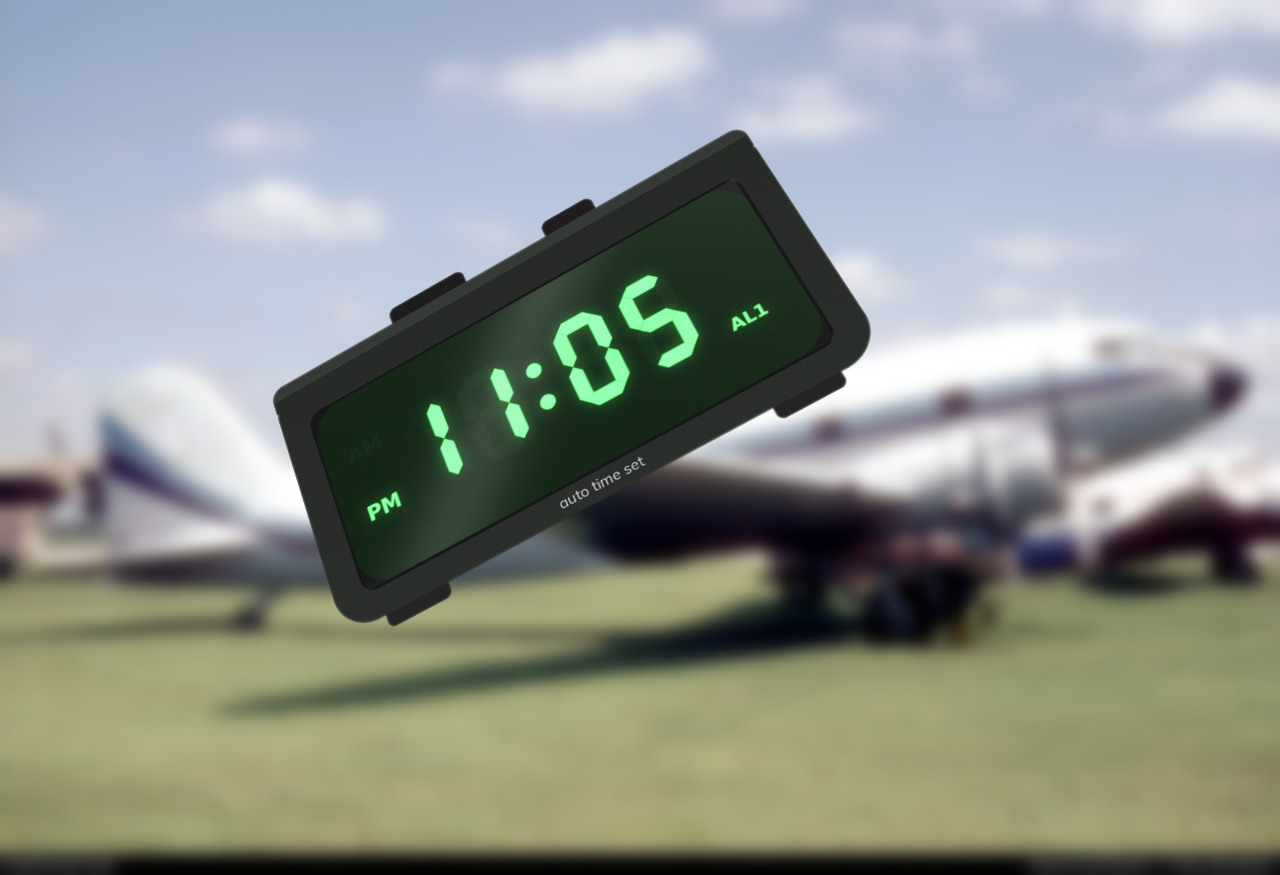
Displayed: **11:05**
